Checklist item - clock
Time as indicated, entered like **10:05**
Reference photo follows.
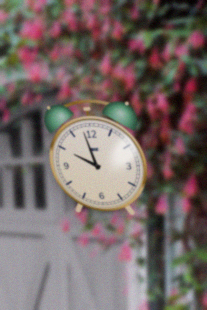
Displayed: **9:58**
